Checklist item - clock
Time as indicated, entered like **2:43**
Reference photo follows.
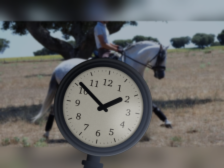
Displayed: **1:51**
